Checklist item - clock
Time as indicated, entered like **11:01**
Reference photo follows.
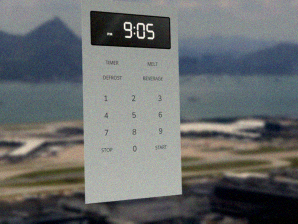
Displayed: **9:05**
